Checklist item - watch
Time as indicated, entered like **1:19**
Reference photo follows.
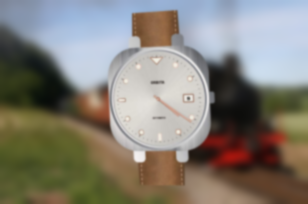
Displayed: **4:21**
